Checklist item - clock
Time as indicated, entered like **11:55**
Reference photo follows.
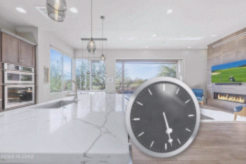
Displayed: **5:28**
